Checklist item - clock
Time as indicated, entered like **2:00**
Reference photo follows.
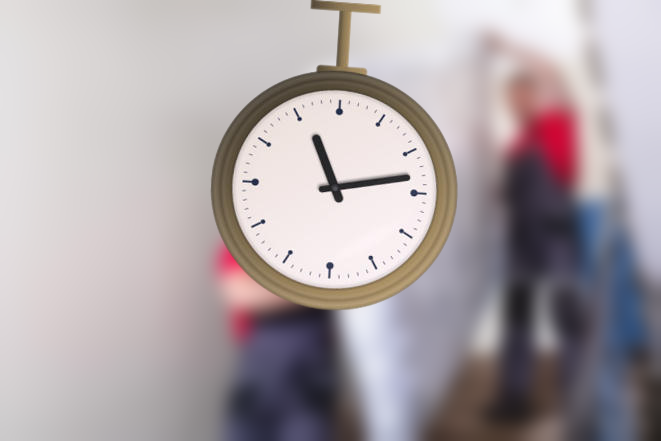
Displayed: **11:13**
